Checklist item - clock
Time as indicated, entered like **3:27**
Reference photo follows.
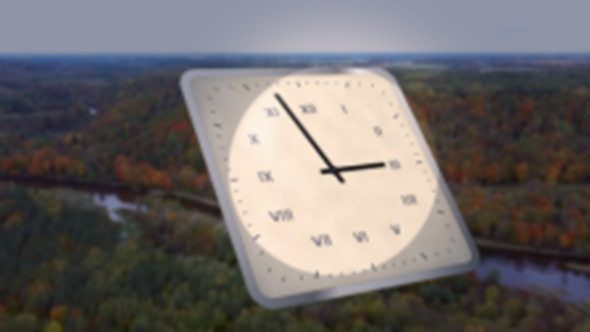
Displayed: **2:57**
